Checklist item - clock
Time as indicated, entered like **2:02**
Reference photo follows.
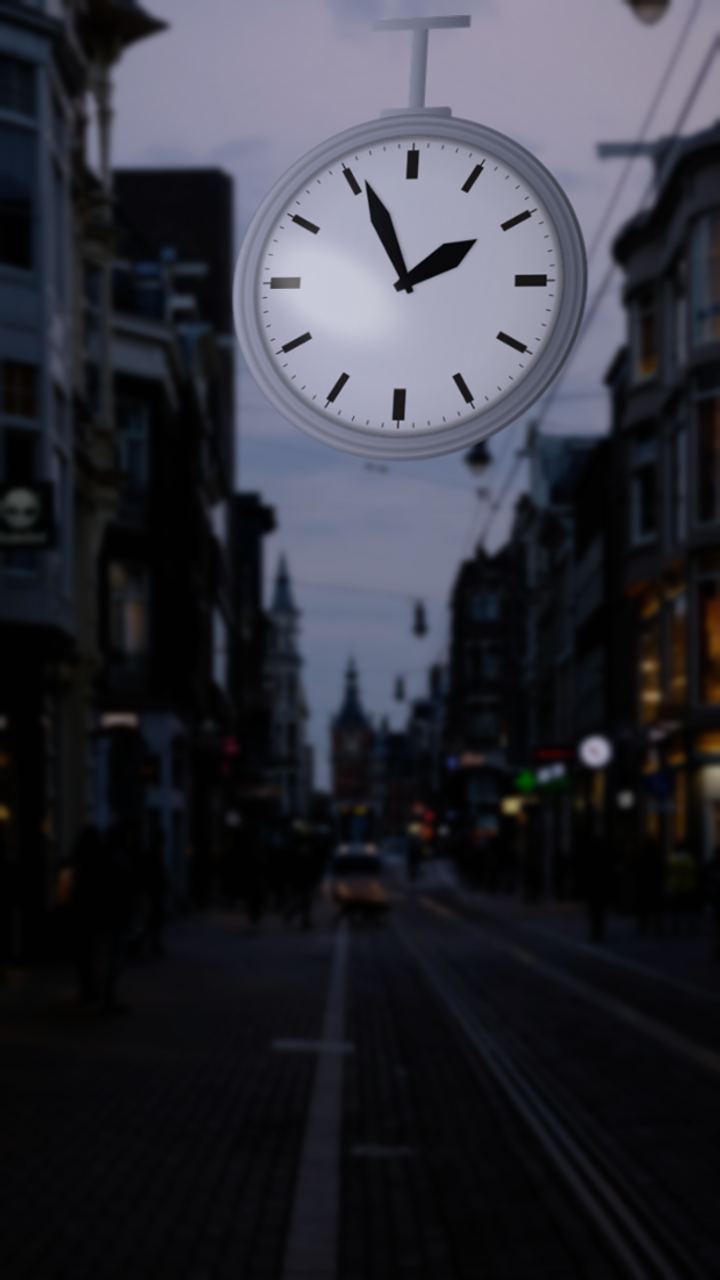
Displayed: **1:56**
